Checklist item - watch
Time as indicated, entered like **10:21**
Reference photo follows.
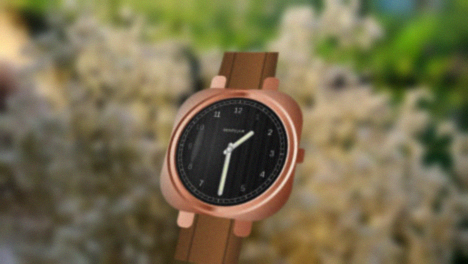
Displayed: **1:30**
